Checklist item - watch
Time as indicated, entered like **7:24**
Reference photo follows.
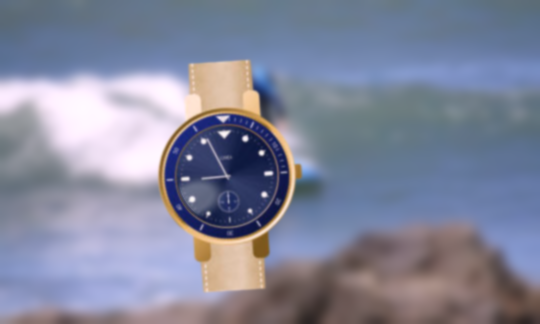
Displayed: **8:56**
